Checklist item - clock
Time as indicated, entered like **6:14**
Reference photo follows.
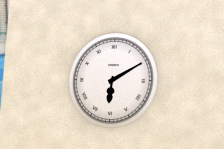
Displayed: **6:10**
